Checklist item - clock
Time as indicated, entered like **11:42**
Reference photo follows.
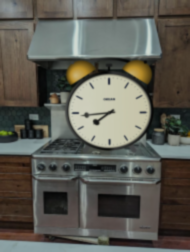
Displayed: **7:44**
